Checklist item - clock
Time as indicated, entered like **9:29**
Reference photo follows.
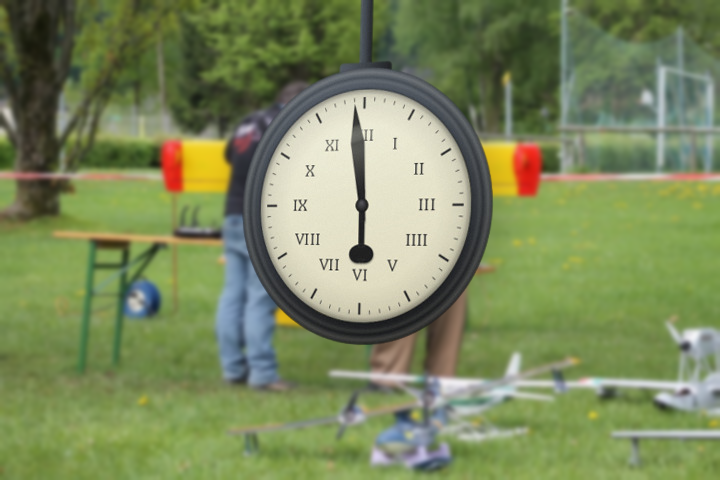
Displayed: **5:59**
